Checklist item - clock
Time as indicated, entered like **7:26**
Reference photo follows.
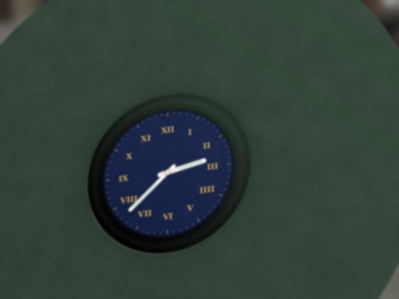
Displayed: **2:38**
